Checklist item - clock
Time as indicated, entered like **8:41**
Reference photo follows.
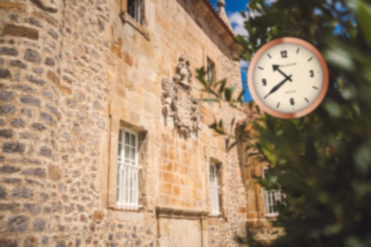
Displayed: **10:40**
